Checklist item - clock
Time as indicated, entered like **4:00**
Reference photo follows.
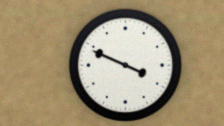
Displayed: **3:49**
